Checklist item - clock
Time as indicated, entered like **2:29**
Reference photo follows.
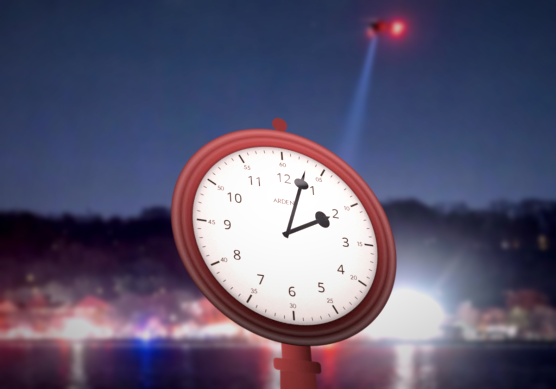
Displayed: **2:03**
